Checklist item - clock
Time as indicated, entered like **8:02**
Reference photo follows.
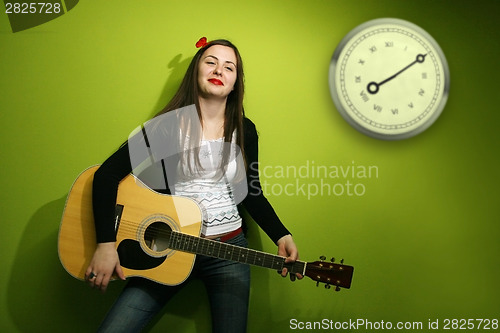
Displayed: **8:10**
